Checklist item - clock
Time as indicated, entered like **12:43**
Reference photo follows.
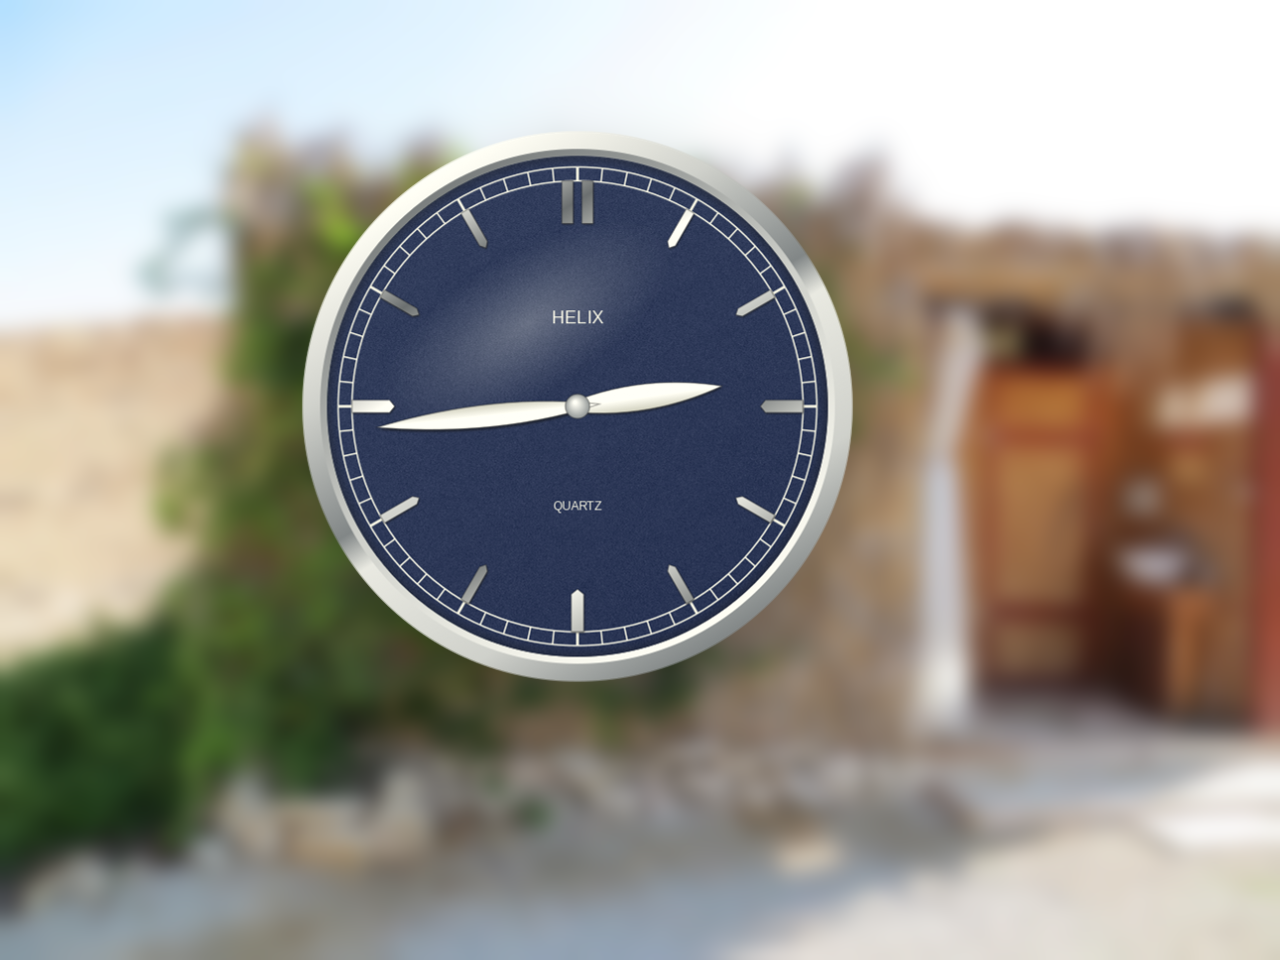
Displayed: **2:44**
